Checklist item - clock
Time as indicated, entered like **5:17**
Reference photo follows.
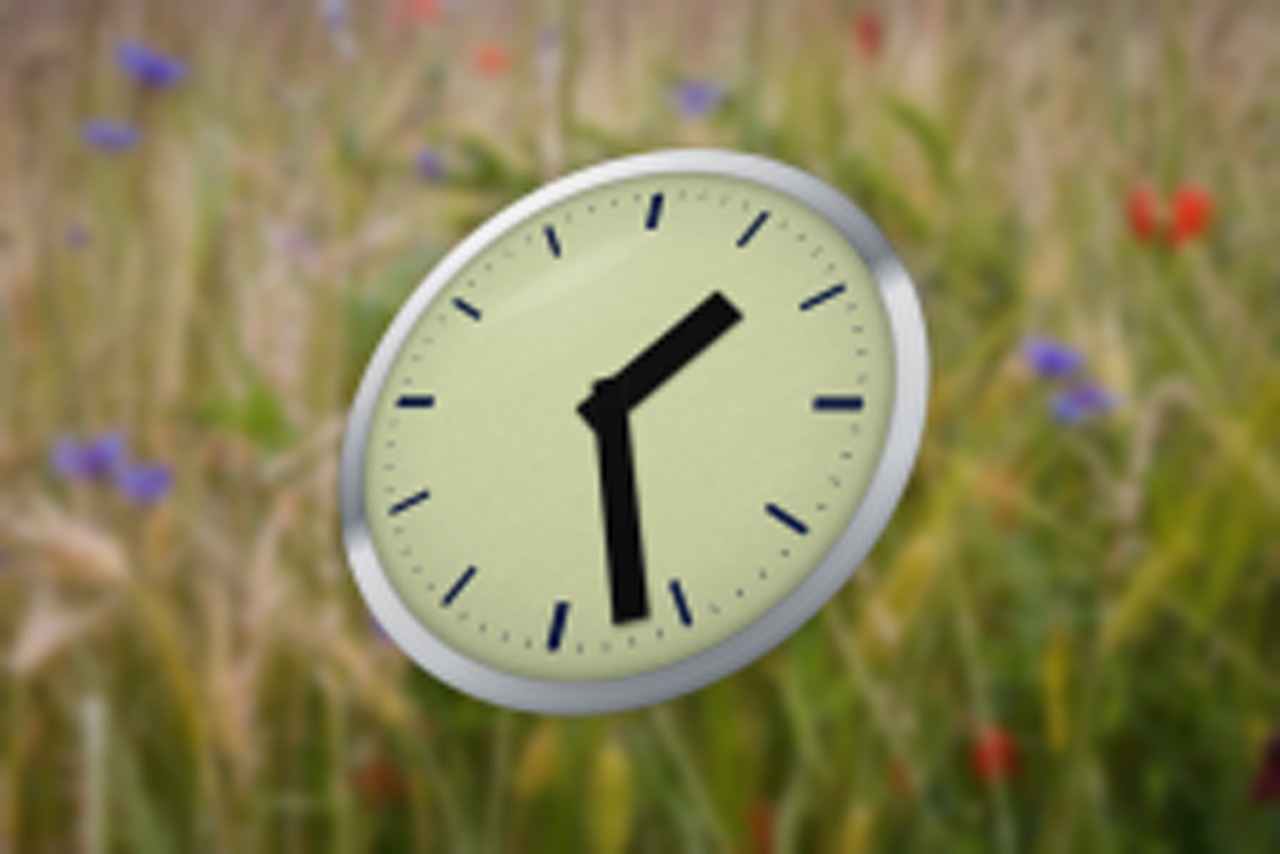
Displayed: **1:27**
